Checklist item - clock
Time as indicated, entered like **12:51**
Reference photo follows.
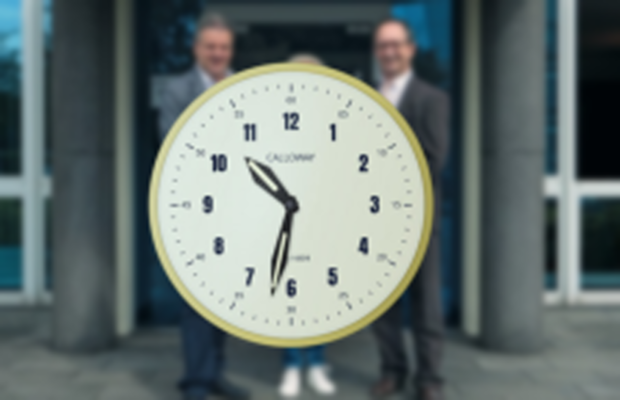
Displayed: **10:32**
